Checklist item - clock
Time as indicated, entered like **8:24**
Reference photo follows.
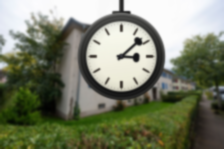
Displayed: **3:08**
